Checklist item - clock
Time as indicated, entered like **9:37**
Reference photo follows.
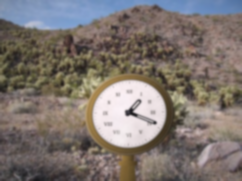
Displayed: **1:19**
